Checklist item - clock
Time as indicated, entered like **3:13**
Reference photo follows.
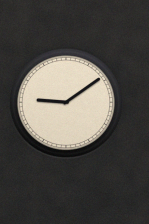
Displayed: **9:09**
